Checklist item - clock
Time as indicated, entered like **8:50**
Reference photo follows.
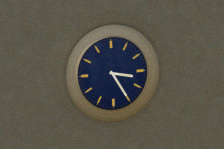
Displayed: **3:25**
